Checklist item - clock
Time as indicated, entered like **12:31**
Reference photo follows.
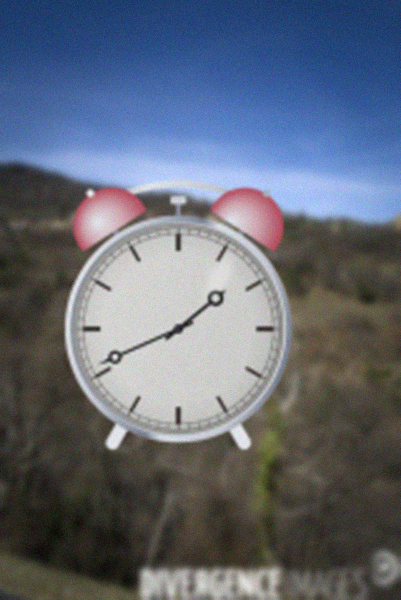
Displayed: **1:41**
